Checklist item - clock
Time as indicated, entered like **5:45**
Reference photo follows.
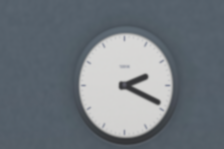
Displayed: **2:19**
